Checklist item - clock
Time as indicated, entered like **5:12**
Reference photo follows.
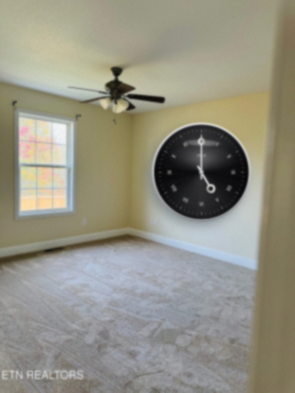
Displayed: **5:00**
